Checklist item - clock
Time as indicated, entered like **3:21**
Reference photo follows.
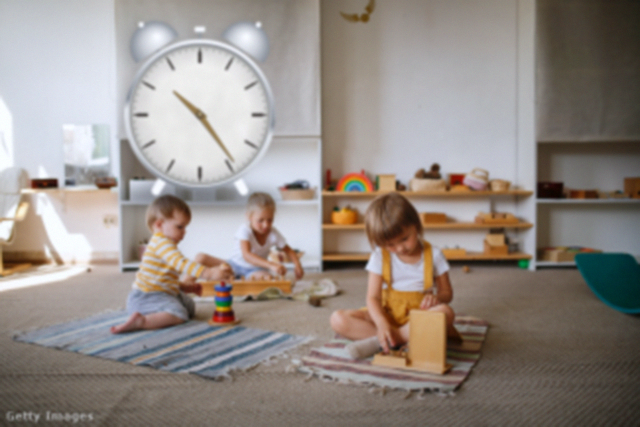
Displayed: **10:24**
